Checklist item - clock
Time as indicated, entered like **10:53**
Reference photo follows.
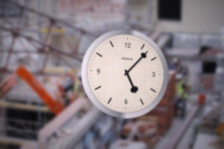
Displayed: **5:07**
